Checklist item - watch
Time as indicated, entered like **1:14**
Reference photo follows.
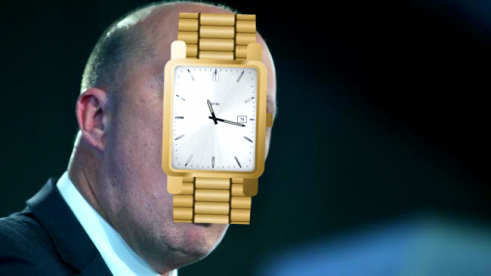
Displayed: **11:17**
